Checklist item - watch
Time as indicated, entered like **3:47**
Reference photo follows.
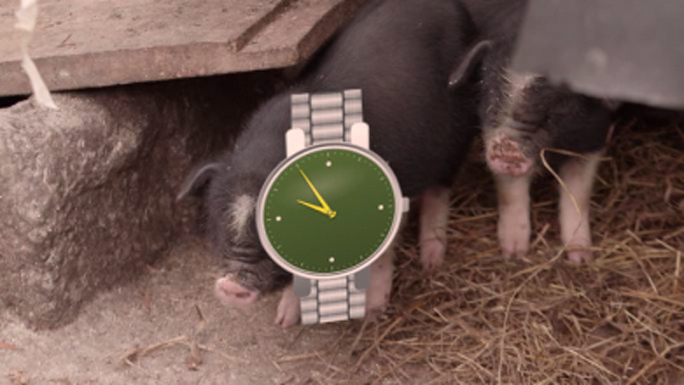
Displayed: **9:55**
